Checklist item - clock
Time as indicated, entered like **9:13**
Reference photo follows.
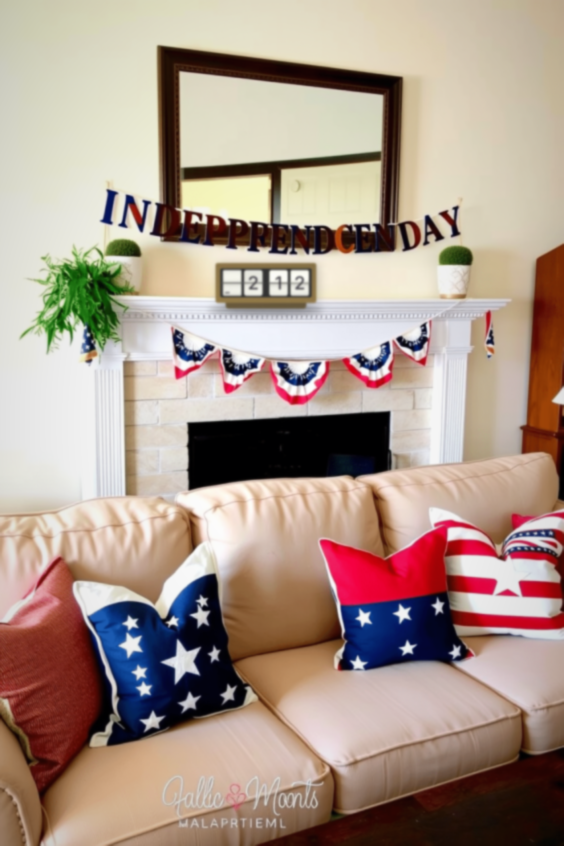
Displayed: **2:12**
